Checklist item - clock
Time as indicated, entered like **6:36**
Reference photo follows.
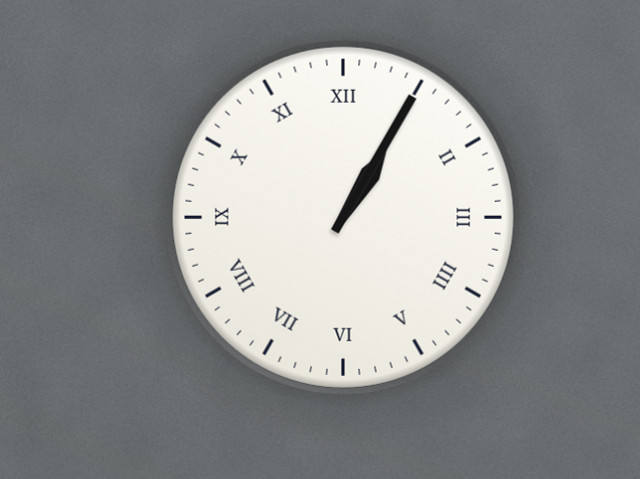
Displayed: **1:05**
